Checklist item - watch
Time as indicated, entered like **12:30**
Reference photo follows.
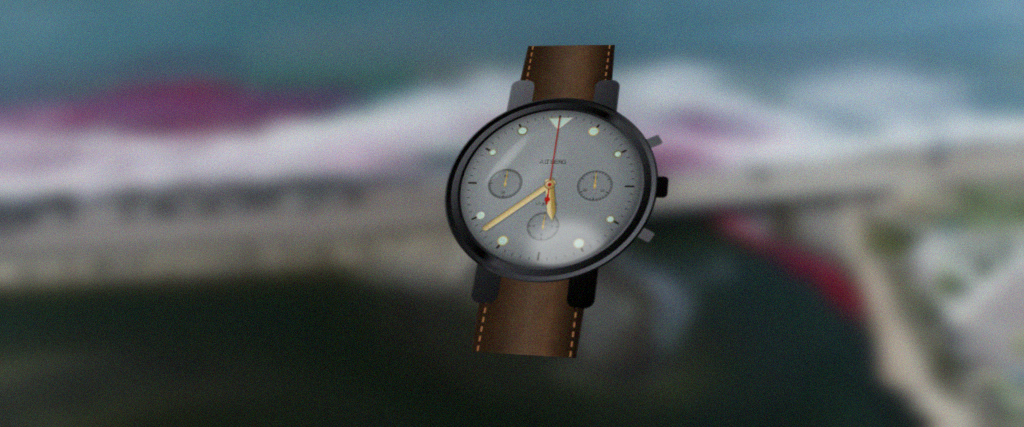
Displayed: **5:38**
